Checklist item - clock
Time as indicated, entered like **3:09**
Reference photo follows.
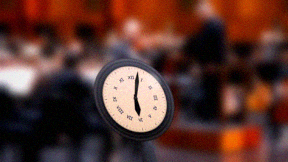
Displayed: **6:03**
